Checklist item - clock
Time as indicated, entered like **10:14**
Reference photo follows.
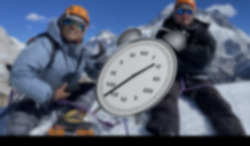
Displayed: **1:37**
